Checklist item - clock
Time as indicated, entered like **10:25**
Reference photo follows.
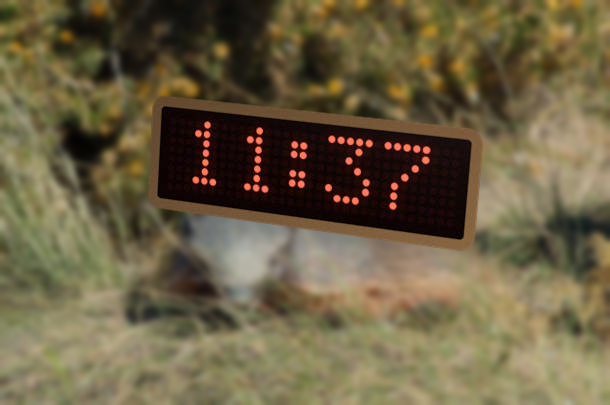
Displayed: **11:37**
